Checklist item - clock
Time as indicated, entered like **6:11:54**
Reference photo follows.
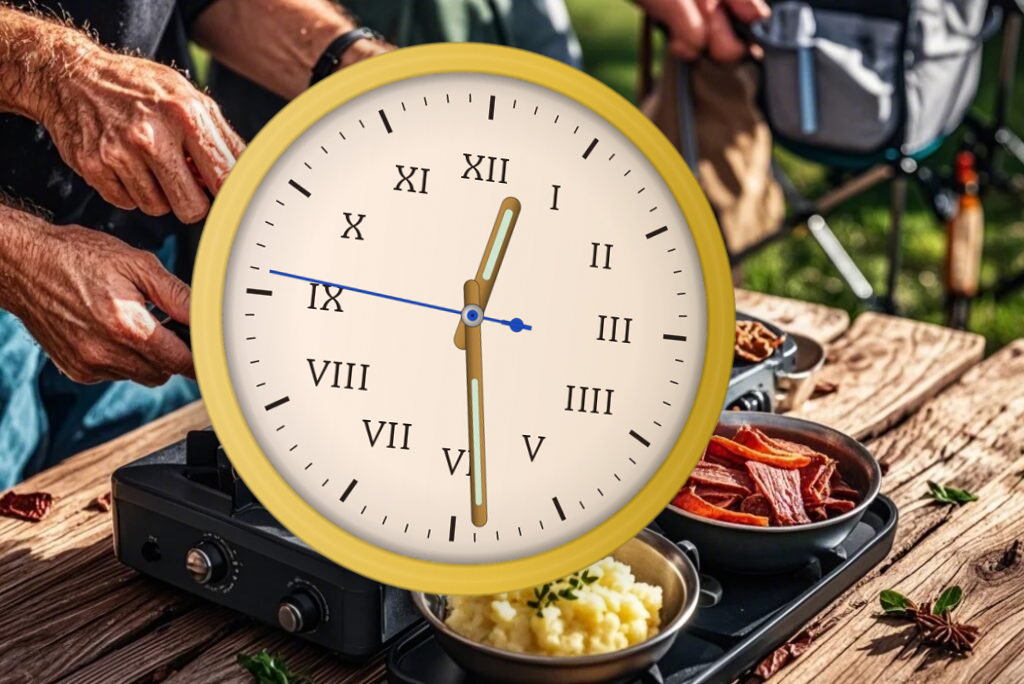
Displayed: **12:28:46**
